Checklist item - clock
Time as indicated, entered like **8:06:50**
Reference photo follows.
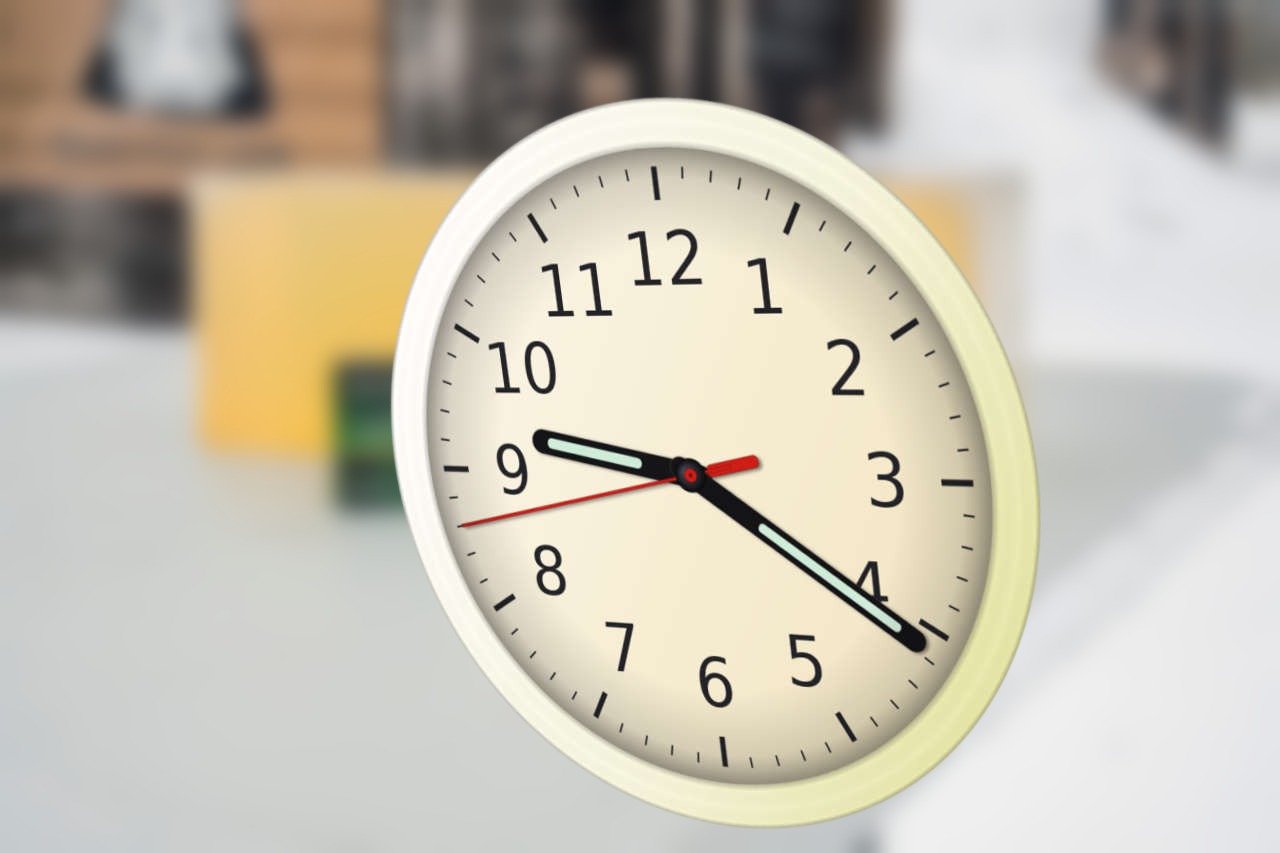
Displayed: **9:20:43**
